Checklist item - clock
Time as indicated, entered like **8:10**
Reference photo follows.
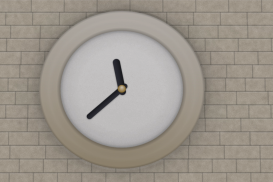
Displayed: **11:38**
